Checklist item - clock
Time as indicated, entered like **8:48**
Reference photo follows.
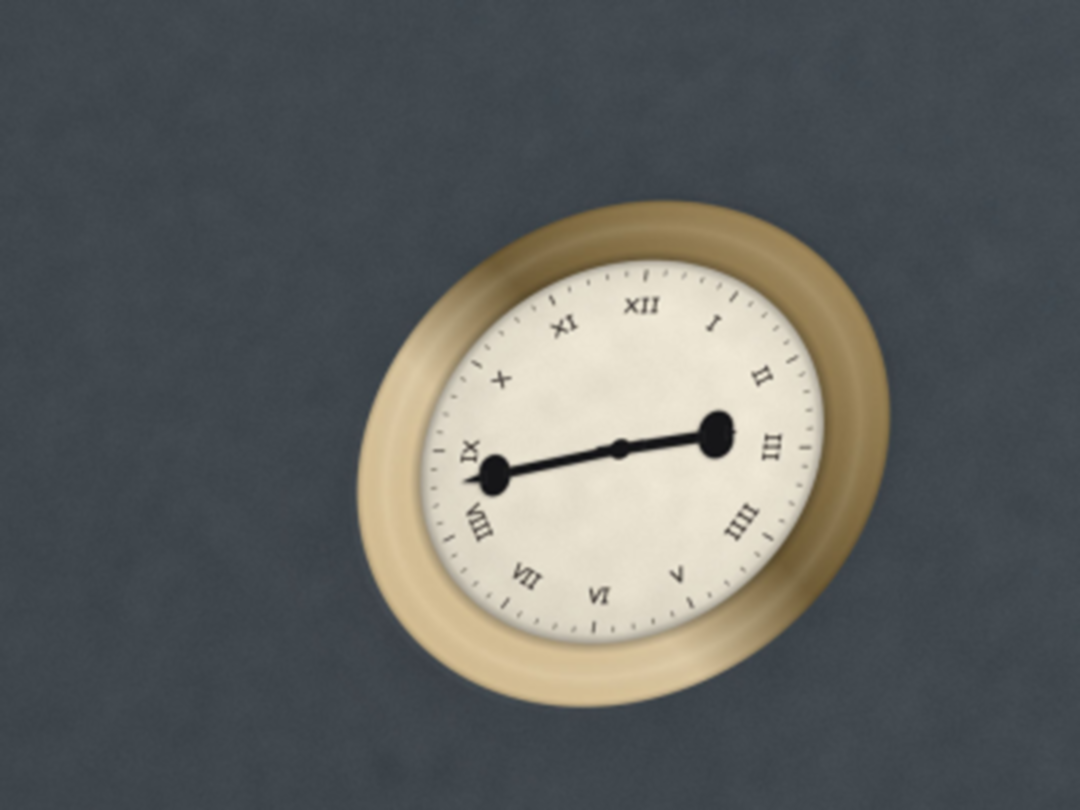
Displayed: **2:43**
